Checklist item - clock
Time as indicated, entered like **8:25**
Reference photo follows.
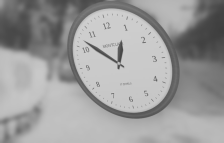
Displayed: **12:52**
